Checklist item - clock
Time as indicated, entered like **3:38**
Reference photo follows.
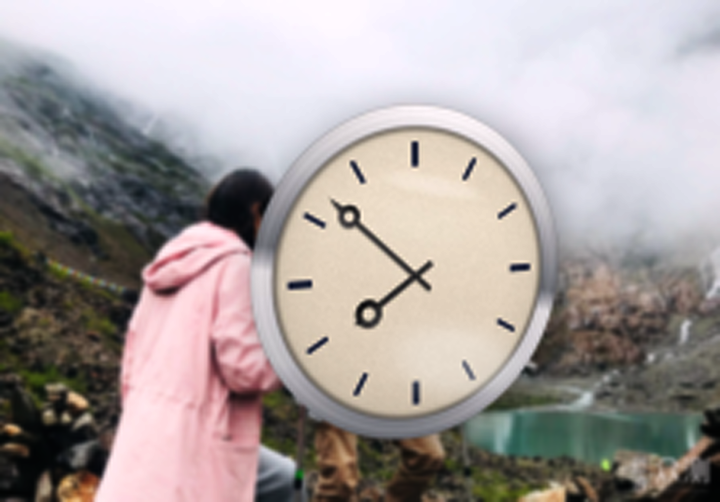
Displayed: **7:52**
